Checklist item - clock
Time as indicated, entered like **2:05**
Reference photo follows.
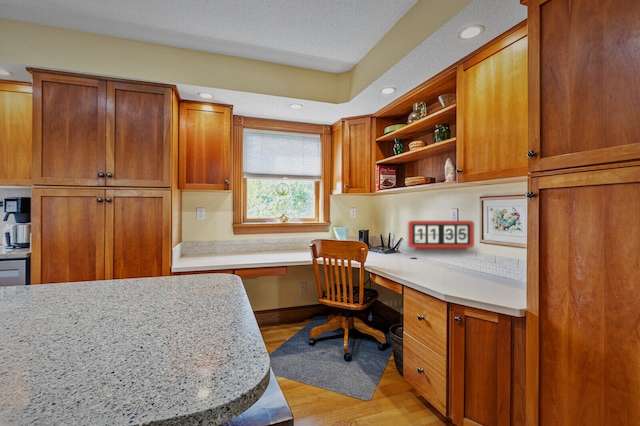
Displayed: **11:35**
